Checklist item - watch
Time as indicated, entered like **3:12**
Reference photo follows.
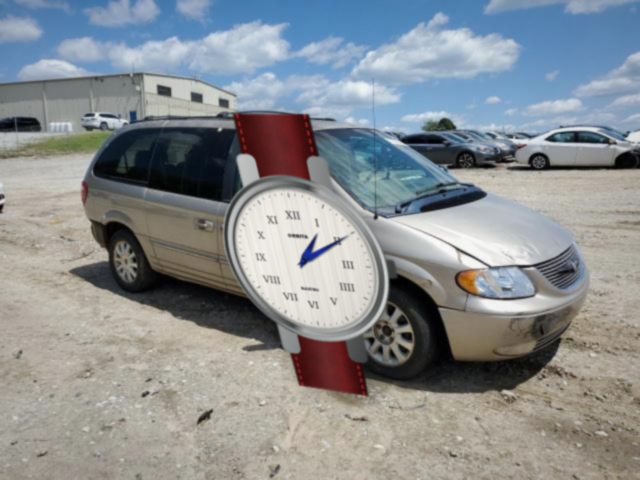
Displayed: **1:10**
